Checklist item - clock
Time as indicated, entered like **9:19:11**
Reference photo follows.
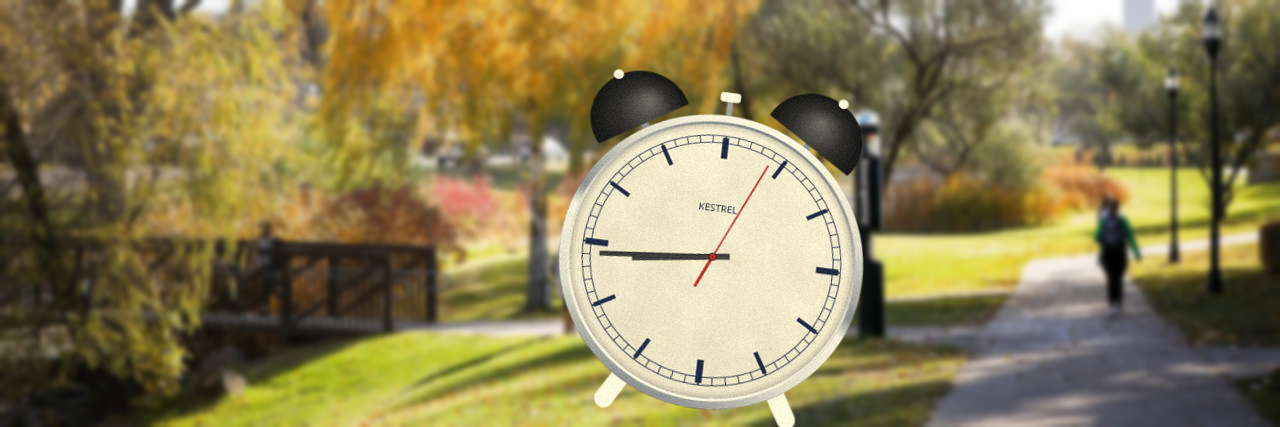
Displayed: **8:44:04**
